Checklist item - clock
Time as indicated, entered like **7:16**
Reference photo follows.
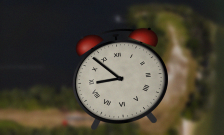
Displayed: **8:53**
